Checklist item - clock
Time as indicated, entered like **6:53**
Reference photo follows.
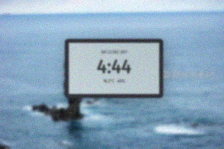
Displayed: **4:44**
